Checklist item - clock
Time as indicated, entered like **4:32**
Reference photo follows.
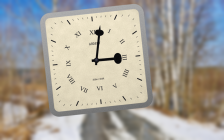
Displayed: **3:02**
